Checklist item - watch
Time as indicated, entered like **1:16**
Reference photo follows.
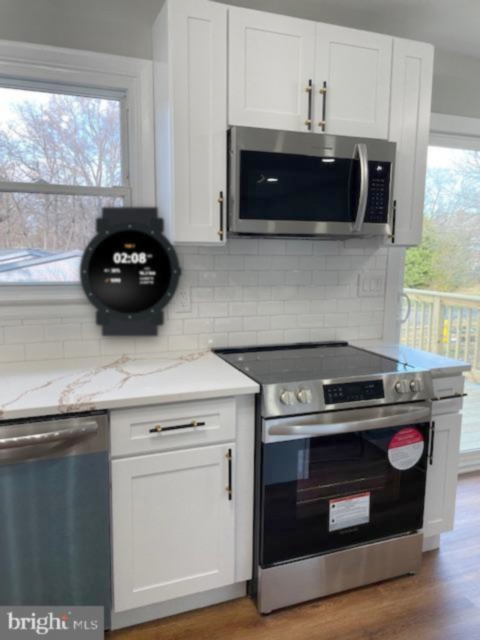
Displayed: **2:08**
